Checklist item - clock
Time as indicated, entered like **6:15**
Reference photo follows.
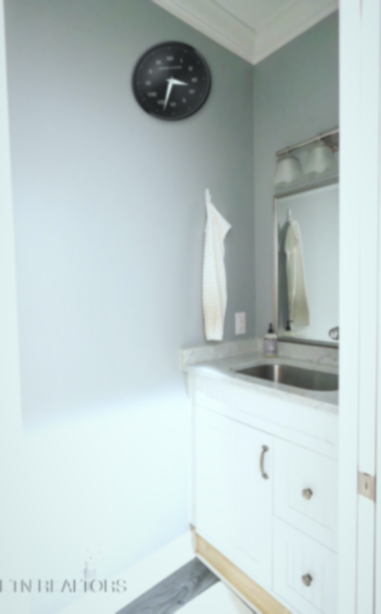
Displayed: **3:33**
